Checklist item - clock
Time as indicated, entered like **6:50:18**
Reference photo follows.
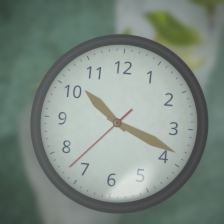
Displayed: **10:18:37**
